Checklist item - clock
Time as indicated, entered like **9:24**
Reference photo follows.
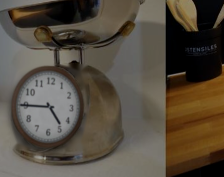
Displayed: **4:45**
